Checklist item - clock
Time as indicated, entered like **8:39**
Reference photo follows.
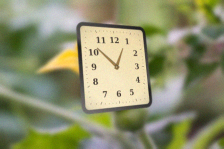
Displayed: **12:52**
